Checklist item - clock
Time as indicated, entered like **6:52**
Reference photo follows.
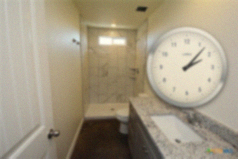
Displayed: **2:07**
